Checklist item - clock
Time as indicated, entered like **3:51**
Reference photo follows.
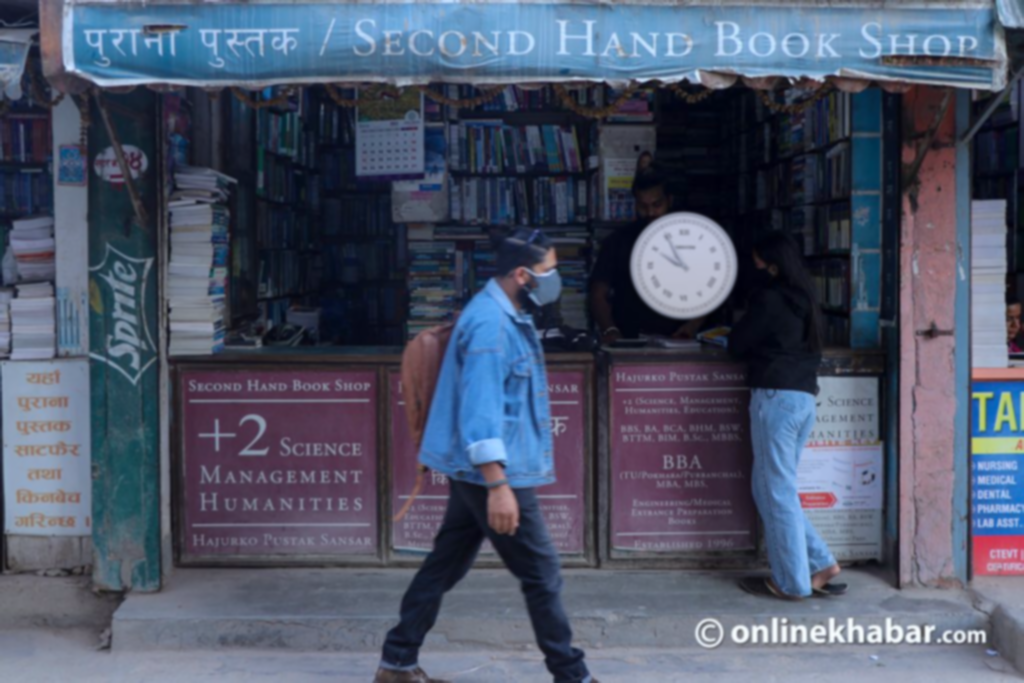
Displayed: **9:55**
